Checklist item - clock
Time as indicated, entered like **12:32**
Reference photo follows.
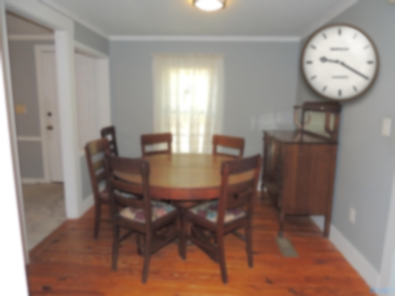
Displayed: **9:20**
